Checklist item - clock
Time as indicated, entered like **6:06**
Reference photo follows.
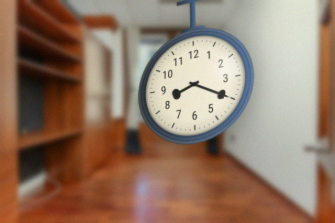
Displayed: **8:20**
